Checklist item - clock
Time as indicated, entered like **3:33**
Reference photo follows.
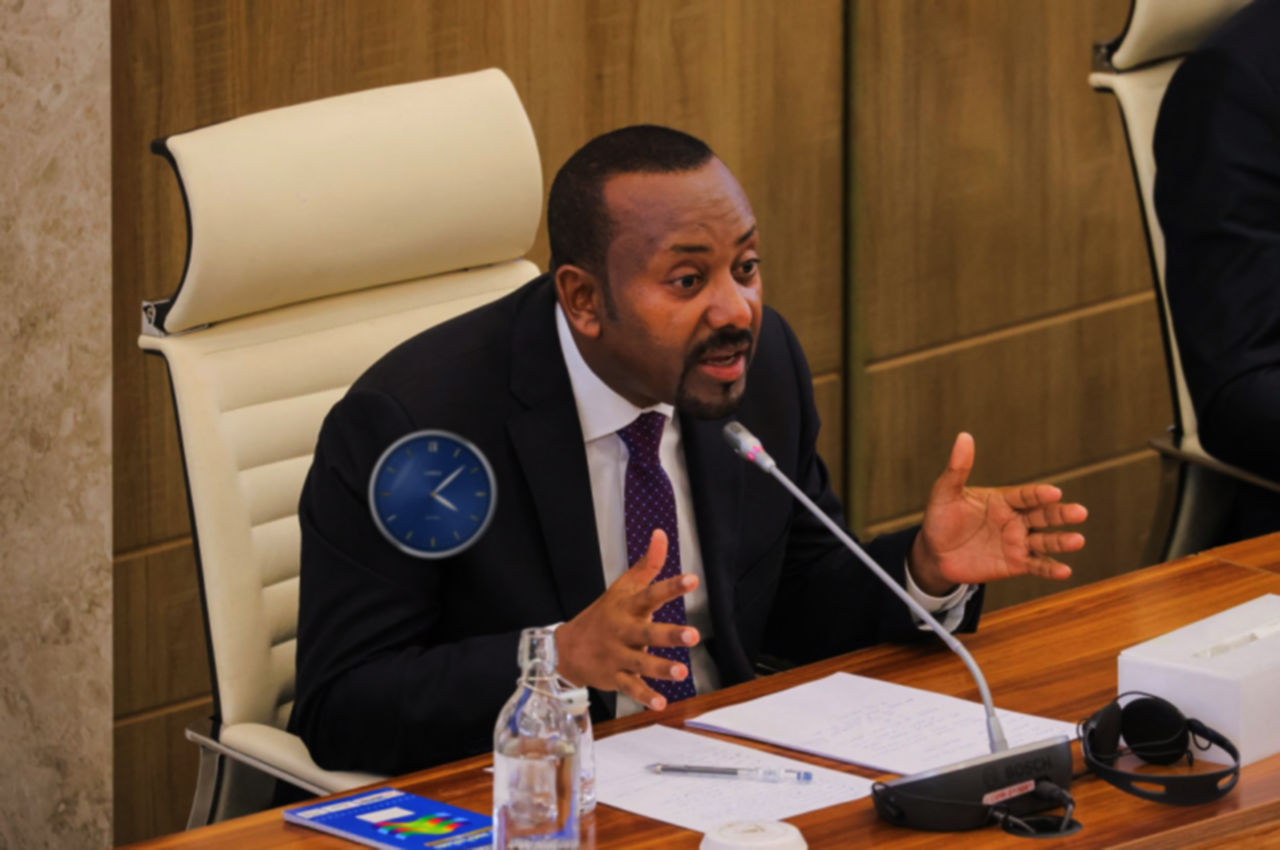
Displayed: **4:08**
